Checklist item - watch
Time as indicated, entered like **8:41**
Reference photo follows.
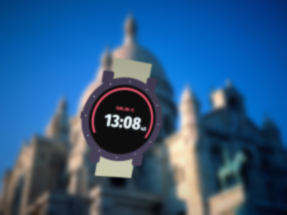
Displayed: **13:08**
